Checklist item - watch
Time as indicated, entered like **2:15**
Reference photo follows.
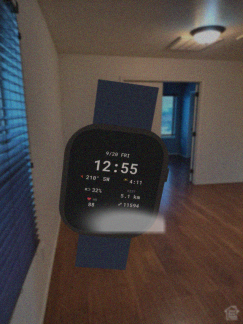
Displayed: **12:55**
